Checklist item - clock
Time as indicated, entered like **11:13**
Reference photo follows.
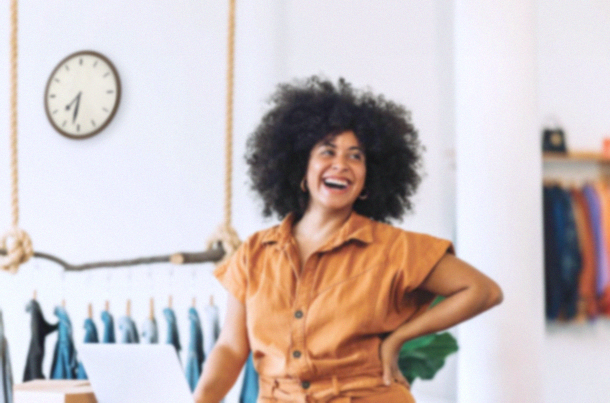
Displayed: **7:32**
